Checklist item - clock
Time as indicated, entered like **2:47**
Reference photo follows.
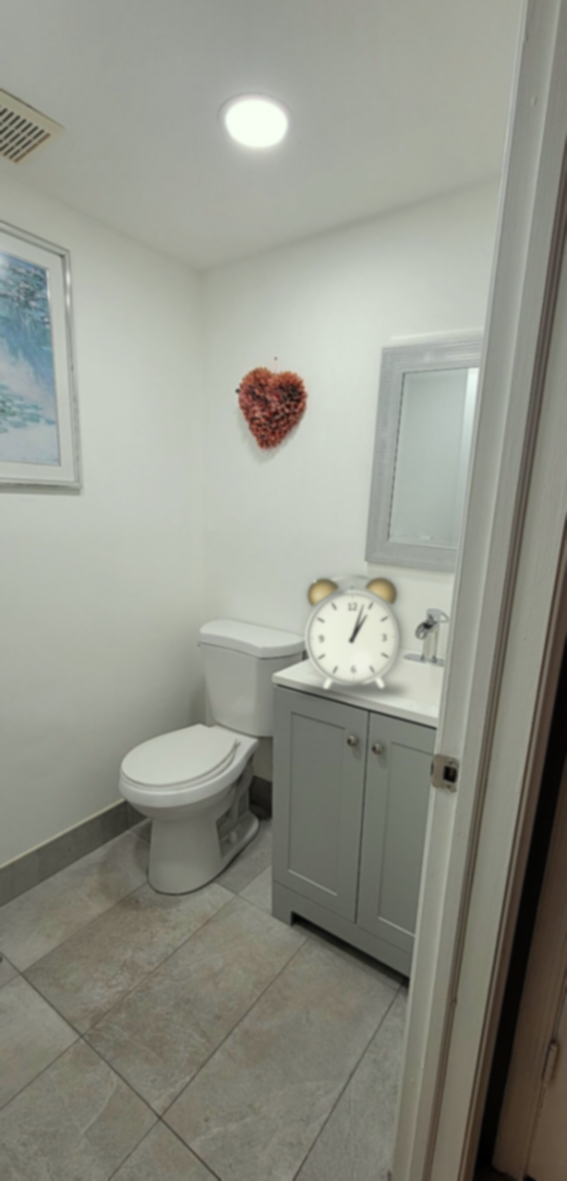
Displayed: **1:03**
